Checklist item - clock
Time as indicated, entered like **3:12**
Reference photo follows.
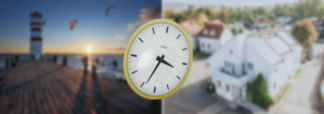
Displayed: **3:34**
